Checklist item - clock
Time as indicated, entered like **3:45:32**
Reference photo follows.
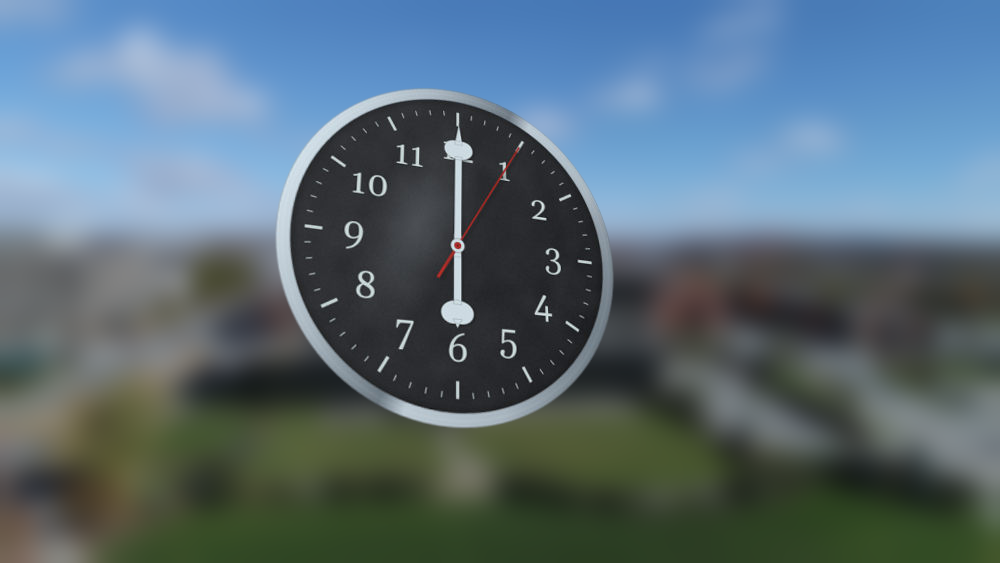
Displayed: **6:00:05**
